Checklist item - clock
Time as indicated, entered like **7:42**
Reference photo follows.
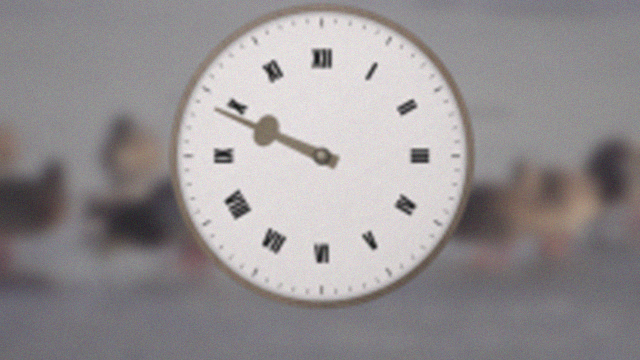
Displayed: **9:49**
